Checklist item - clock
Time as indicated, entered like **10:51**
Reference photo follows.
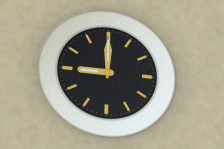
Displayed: **9:00**
